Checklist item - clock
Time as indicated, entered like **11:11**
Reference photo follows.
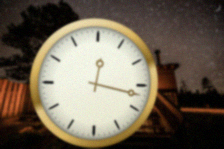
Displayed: **12:17**
